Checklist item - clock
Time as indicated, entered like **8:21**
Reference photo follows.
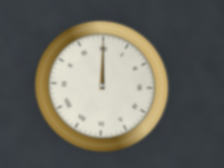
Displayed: **12:00**
